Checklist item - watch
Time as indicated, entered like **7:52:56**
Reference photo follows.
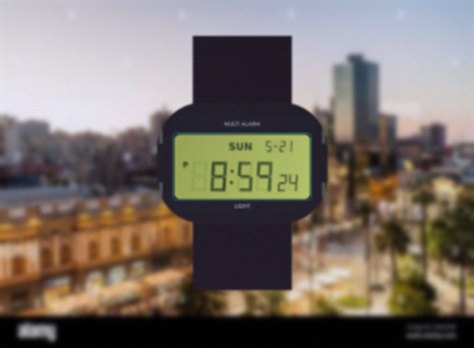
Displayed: **8:59:24**
